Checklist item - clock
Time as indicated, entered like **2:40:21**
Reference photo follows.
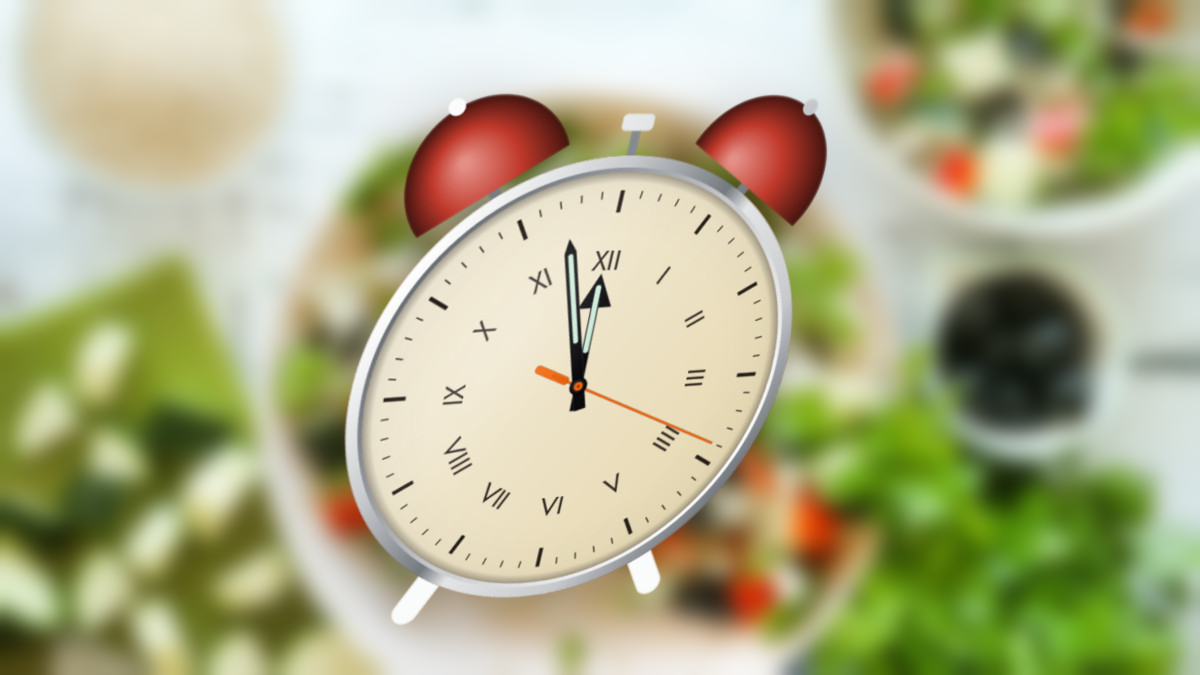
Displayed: **11:57:19**
